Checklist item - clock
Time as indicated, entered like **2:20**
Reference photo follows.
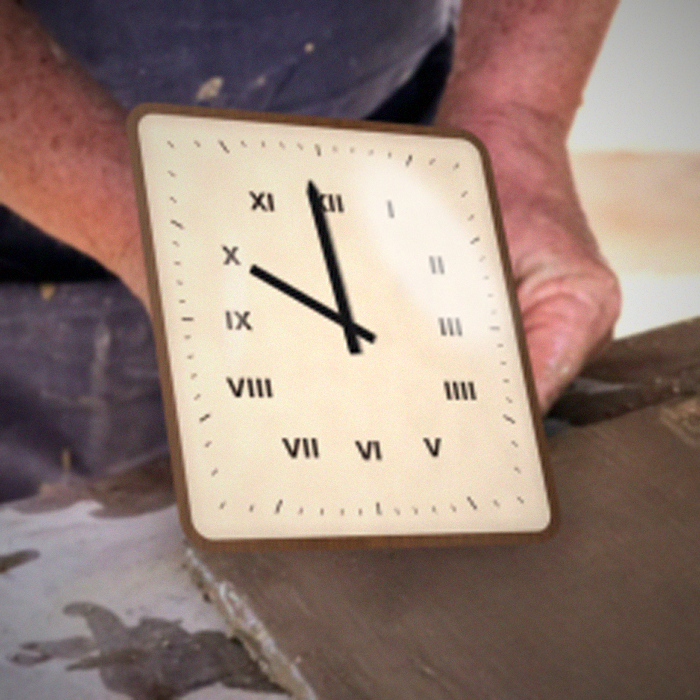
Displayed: **9:59**
